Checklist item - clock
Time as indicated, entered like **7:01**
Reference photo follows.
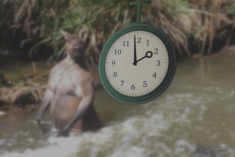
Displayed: **1:59**
